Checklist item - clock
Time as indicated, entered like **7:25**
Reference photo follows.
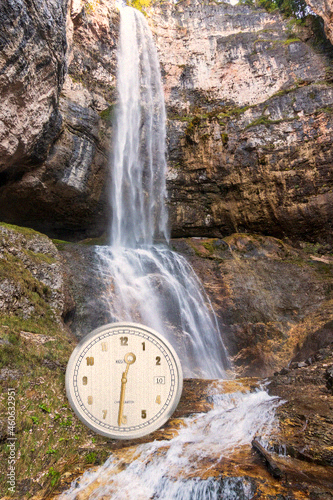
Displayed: **12:31**
